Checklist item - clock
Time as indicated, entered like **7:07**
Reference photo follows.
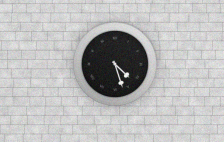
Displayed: **4:27**
